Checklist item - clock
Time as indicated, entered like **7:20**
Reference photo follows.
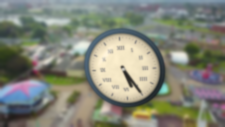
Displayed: **5:25**
